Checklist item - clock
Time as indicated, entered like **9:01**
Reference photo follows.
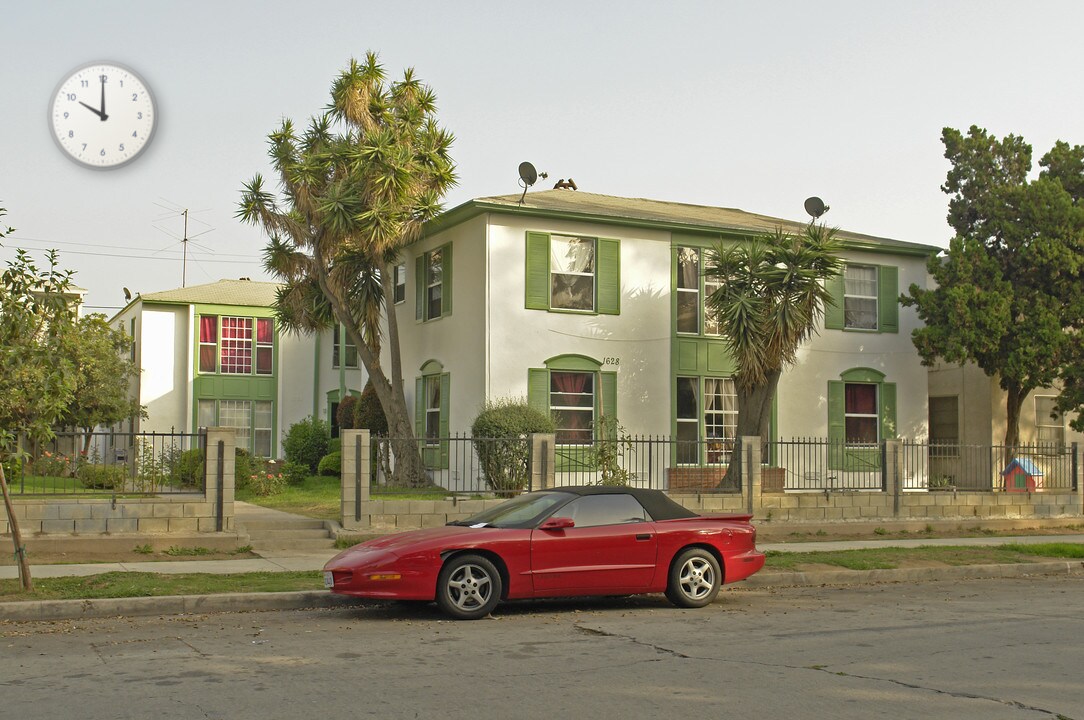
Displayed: **10:00**
